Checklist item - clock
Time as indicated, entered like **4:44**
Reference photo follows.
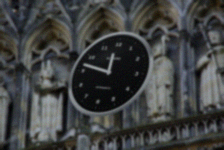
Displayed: **11:47**
